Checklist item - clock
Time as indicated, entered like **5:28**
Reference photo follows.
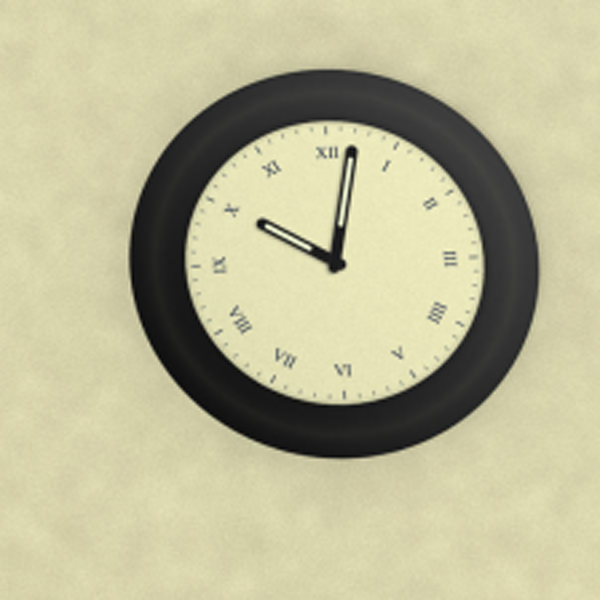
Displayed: **10:02**
